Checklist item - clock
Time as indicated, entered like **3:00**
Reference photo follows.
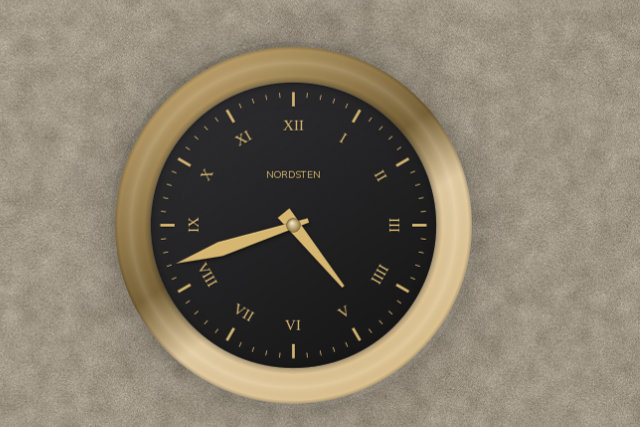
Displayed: **4:42**
